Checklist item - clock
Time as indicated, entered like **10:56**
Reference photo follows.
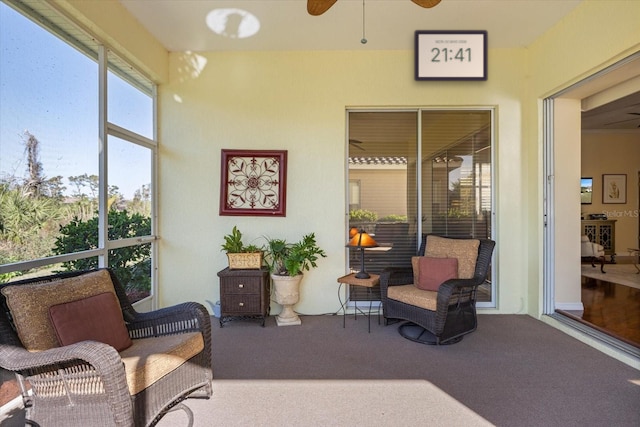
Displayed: **21:41**
